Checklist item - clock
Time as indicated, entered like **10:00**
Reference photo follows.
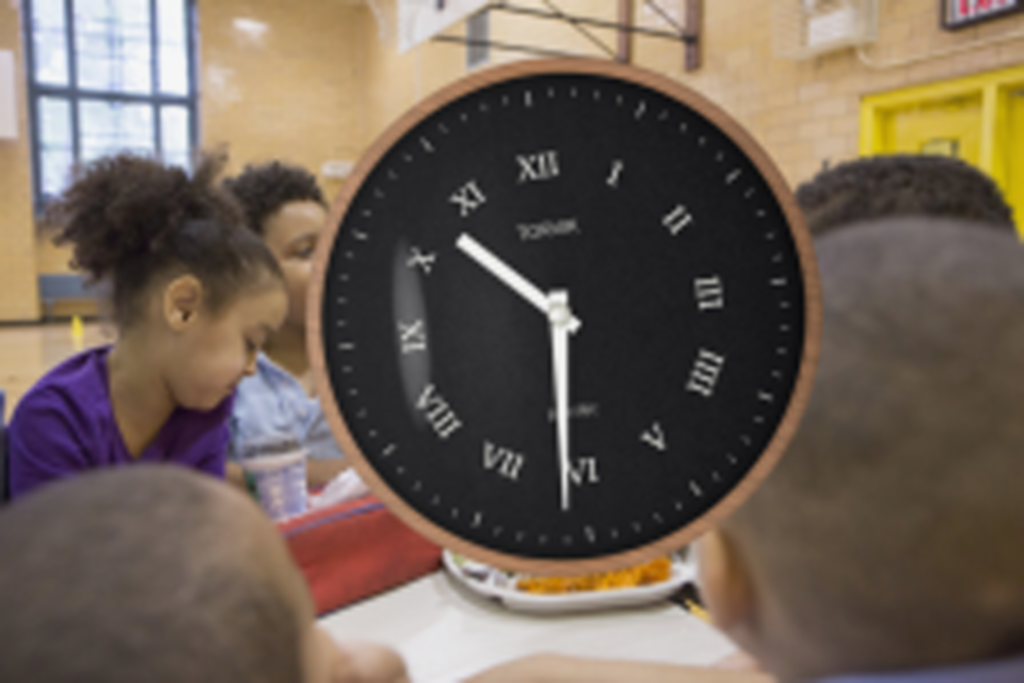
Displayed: **10:31**
